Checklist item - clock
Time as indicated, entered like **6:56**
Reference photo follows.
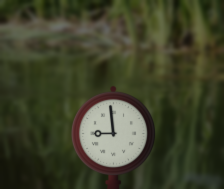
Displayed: **8:59**
